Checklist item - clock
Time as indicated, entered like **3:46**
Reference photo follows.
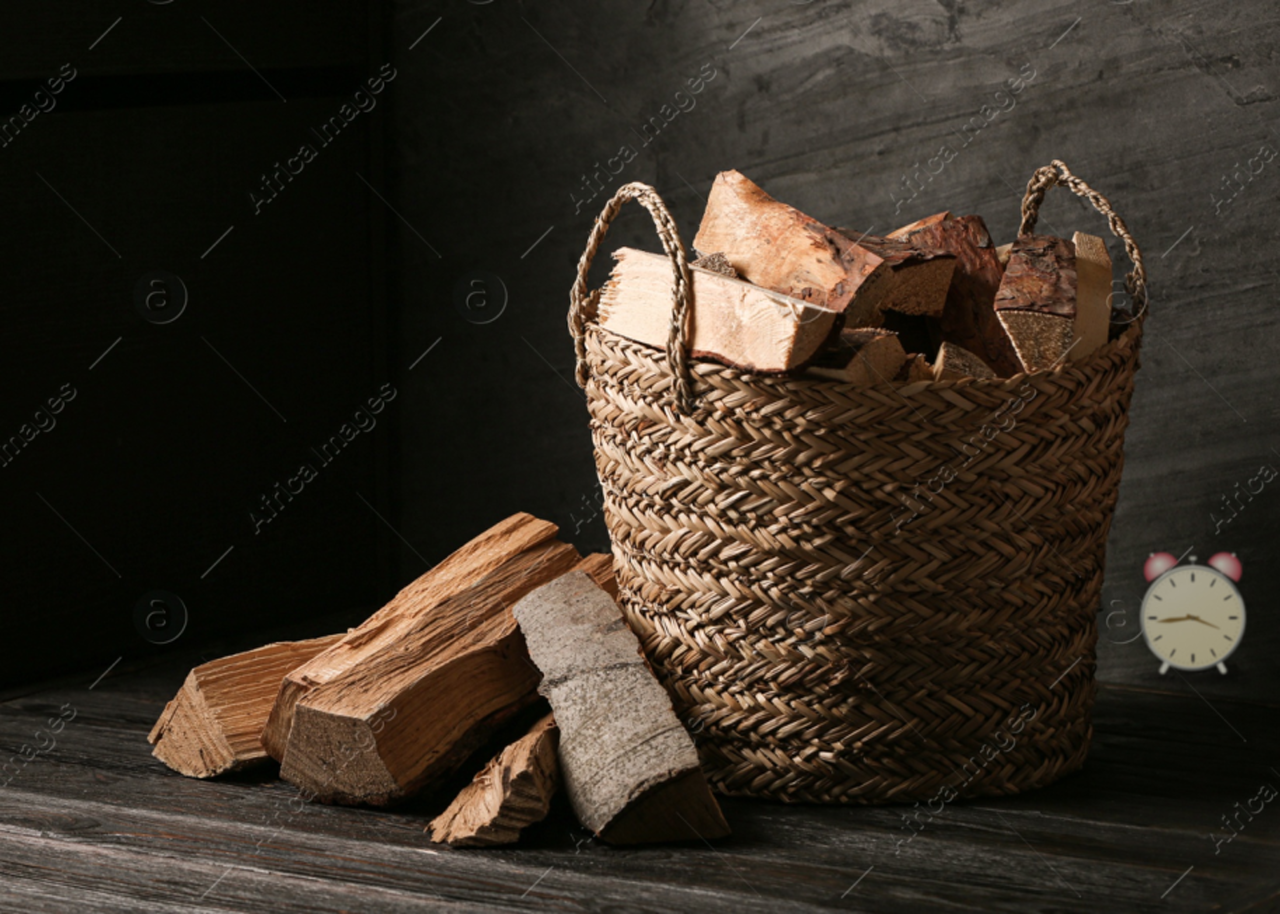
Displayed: **3:44**
